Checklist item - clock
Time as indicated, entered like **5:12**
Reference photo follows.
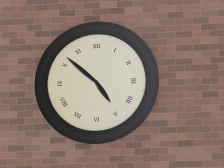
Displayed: **4:52**
